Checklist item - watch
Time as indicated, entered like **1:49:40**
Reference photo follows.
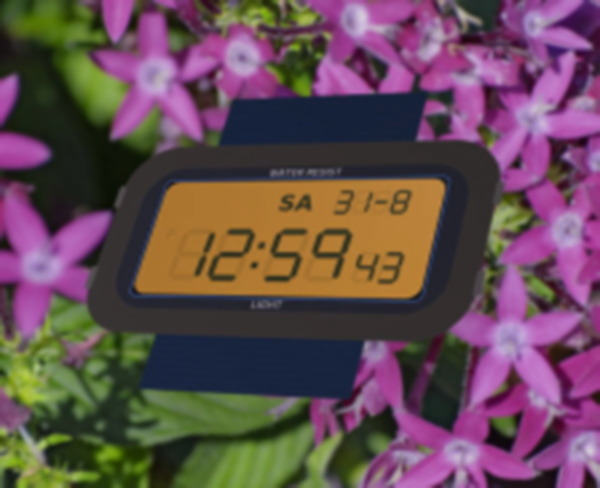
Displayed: **12:59:43**
